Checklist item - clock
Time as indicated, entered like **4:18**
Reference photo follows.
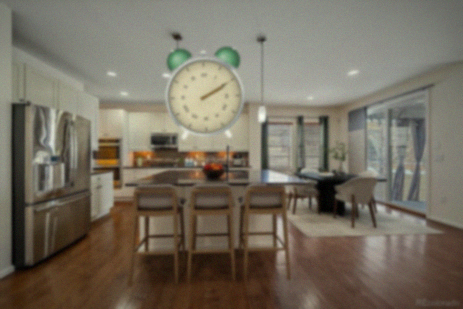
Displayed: **2:10**
